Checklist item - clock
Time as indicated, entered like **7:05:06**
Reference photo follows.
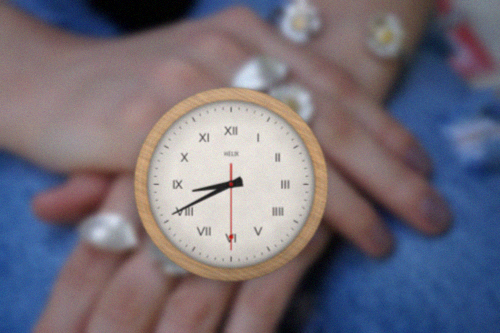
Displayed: **8:40:30**
